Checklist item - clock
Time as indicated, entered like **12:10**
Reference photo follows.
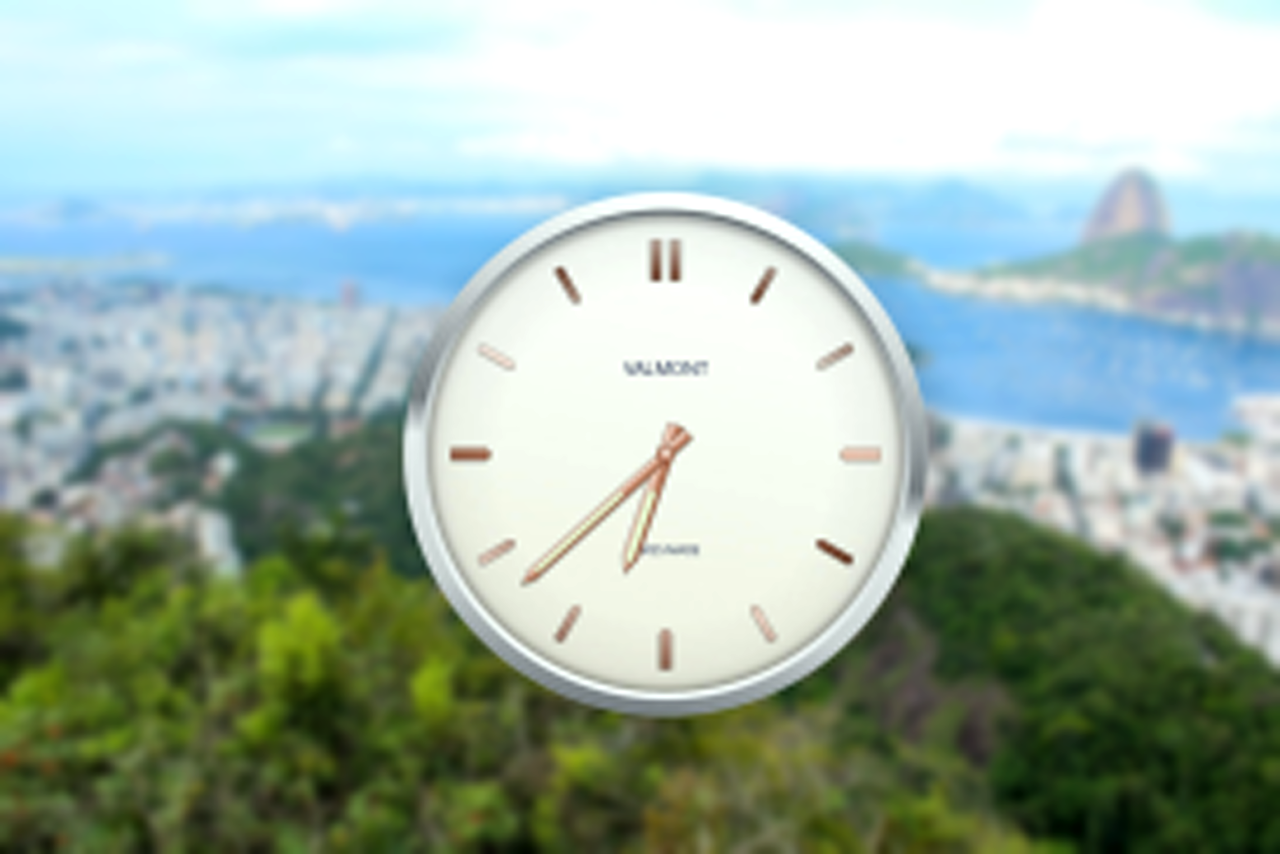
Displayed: **6:38**
